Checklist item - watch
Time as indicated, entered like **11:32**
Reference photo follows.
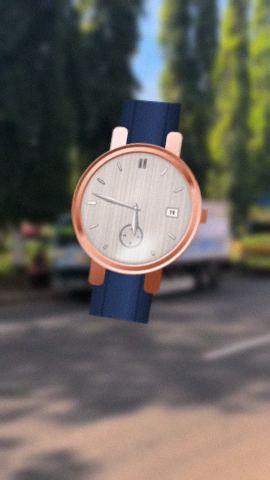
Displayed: **5:47**
